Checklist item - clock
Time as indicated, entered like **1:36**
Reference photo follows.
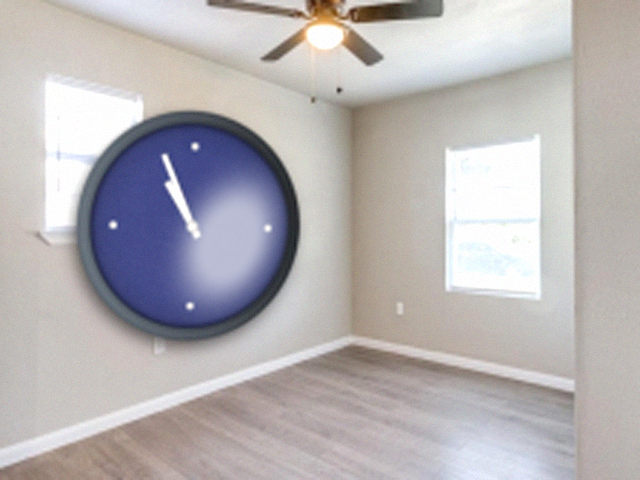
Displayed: **10:56**
